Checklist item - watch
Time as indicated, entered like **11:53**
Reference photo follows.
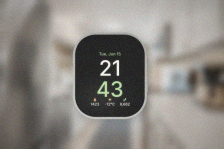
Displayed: **21:43**
